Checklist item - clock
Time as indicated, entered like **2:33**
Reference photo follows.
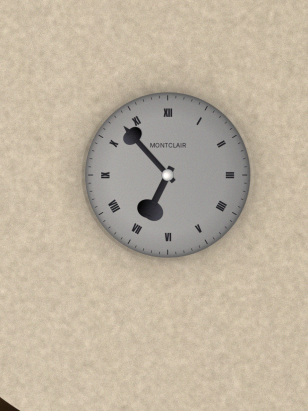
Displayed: **6:53**
